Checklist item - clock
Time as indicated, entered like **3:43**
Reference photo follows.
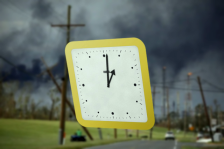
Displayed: **1:01**
